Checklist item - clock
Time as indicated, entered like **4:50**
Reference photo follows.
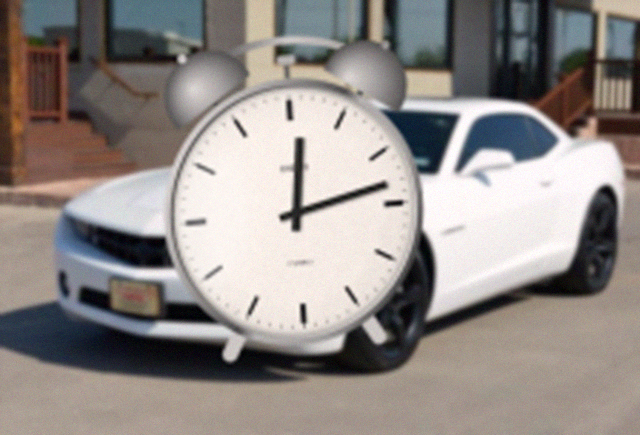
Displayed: **12:13**
